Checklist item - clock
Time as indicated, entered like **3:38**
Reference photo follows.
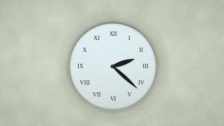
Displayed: **2:22**
